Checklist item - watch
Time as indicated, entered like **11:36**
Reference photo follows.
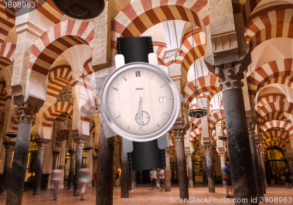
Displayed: **6:31**
